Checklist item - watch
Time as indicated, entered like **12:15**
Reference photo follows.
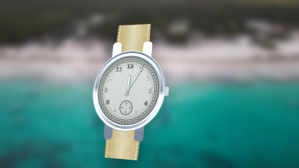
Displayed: **12:05**
